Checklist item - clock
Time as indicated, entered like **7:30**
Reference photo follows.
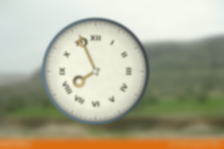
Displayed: **7:56**
